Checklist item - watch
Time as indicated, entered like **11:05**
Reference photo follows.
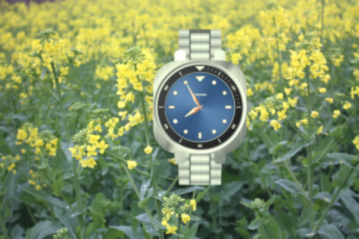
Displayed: **7:55**
